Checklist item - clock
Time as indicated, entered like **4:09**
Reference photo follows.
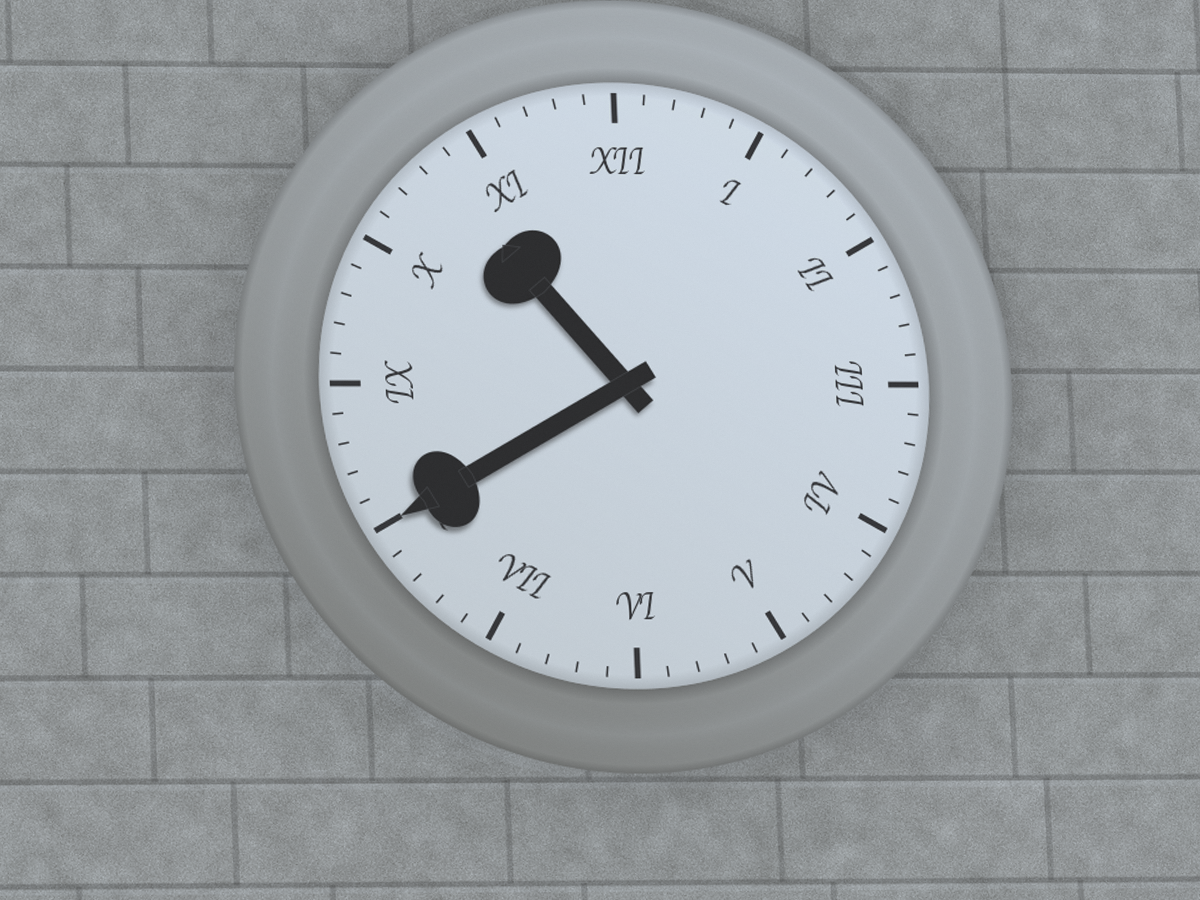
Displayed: **10:40**
